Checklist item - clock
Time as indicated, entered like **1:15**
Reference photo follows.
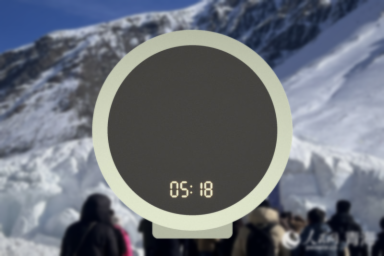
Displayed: **5:18**
